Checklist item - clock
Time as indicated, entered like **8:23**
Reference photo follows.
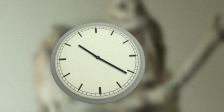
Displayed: **10:21**
